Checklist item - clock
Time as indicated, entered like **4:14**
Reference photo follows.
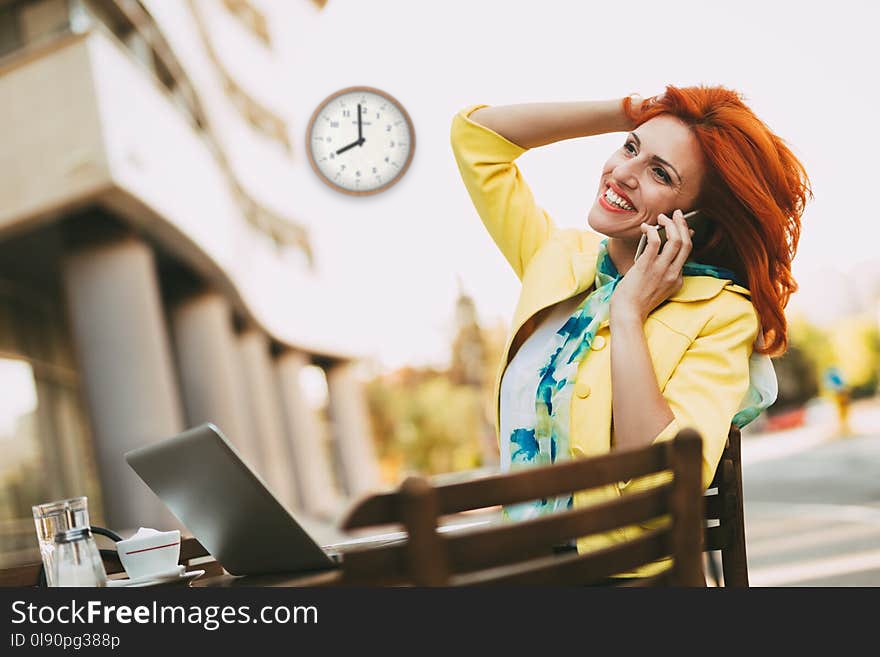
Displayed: **7:59**
